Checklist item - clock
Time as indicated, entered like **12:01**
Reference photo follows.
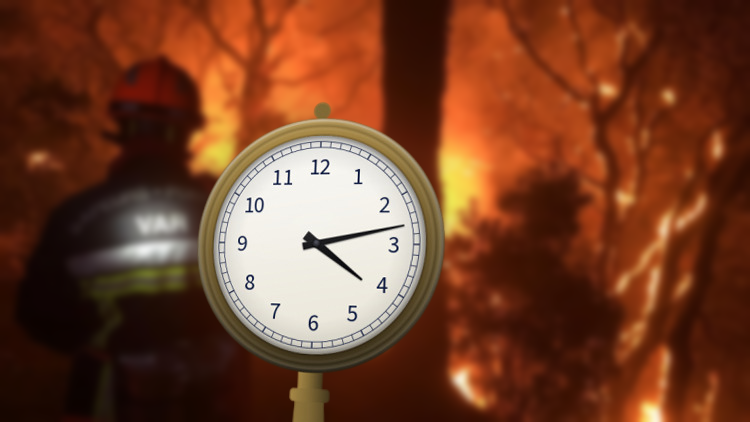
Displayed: **4:13**
